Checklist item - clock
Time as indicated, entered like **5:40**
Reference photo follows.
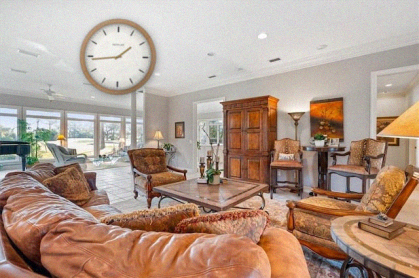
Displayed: **1:44**
